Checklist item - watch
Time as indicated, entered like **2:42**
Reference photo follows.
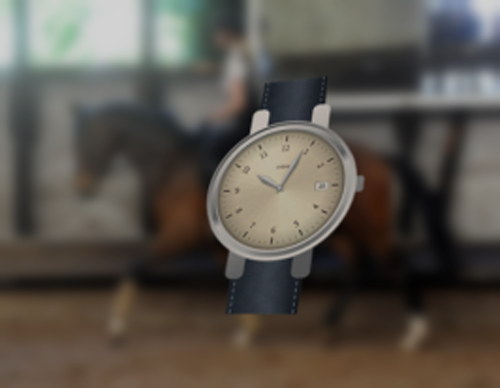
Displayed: **10:04**
